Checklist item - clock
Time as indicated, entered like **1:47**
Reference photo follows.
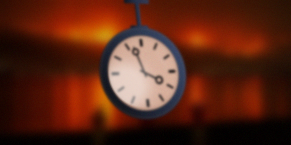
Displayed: **3:57**
